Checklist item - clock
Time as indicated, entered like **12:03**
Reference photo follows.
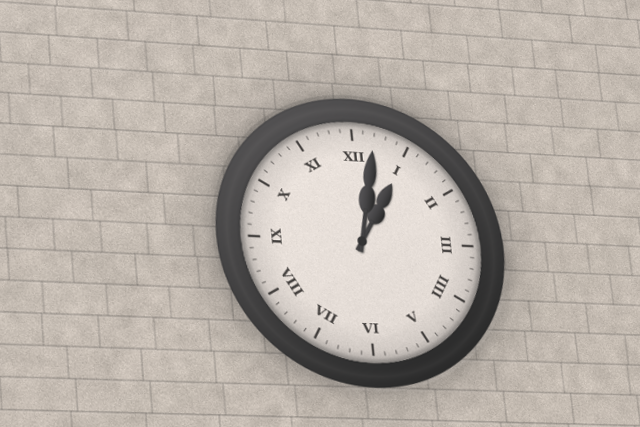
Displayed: **1:02**
